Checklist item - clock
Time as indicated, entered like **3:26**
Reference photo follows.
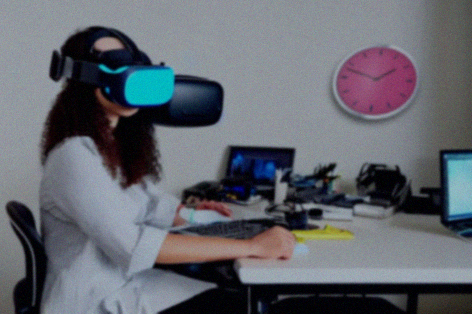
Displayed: **1:48**
